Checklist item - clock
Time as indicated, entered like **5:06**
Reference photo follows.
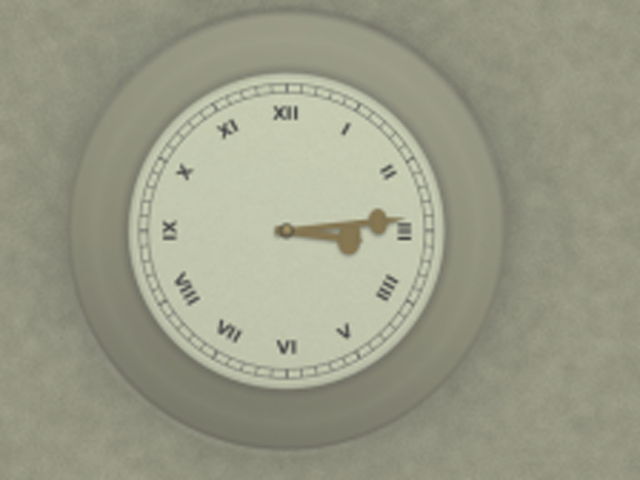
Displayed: **3:14**
